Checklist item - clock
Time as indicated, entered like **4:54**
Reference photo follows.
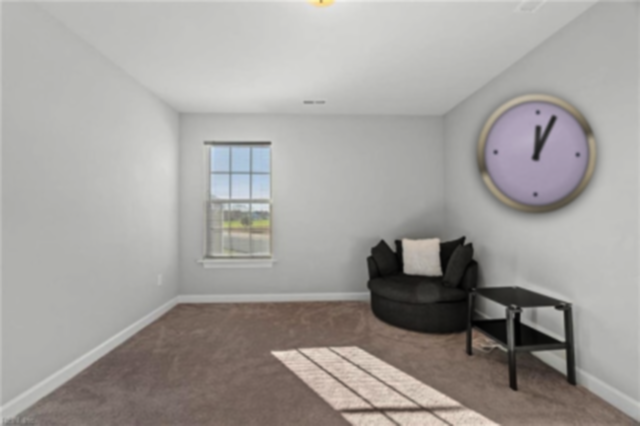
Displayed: **12:04**
